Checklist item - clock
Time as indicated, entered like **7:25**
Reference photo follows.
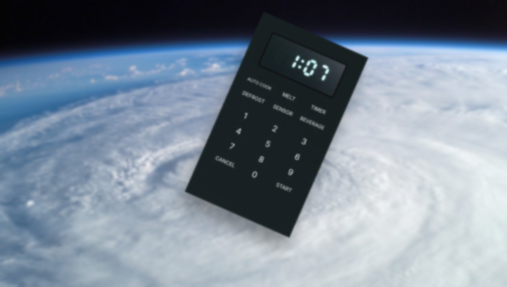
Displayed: **1:07**
